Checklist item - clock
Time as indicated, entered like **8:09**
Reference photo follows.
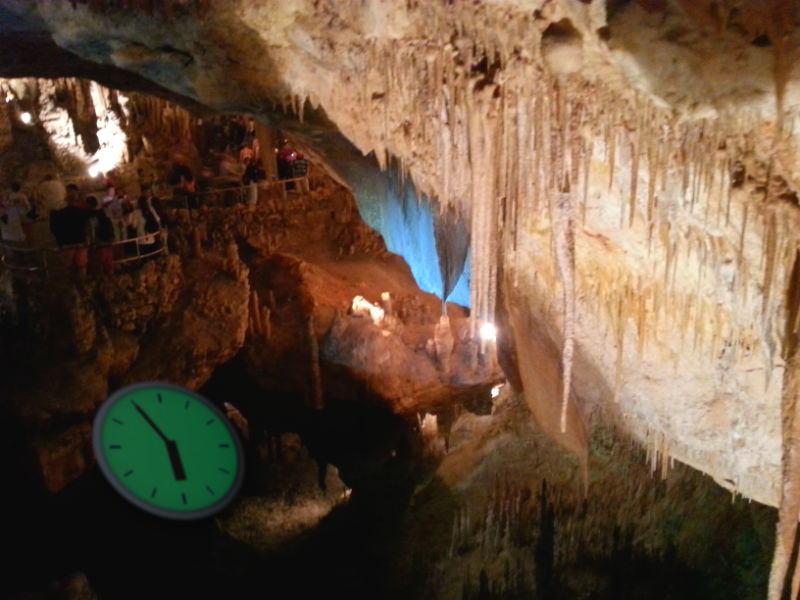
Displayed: **5:55**
